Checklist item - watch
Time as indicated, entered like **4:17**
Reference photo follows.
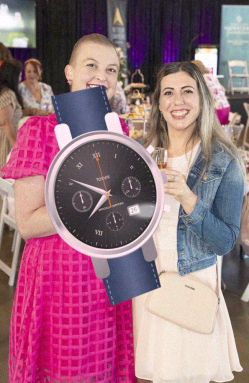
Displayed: **7:51**
